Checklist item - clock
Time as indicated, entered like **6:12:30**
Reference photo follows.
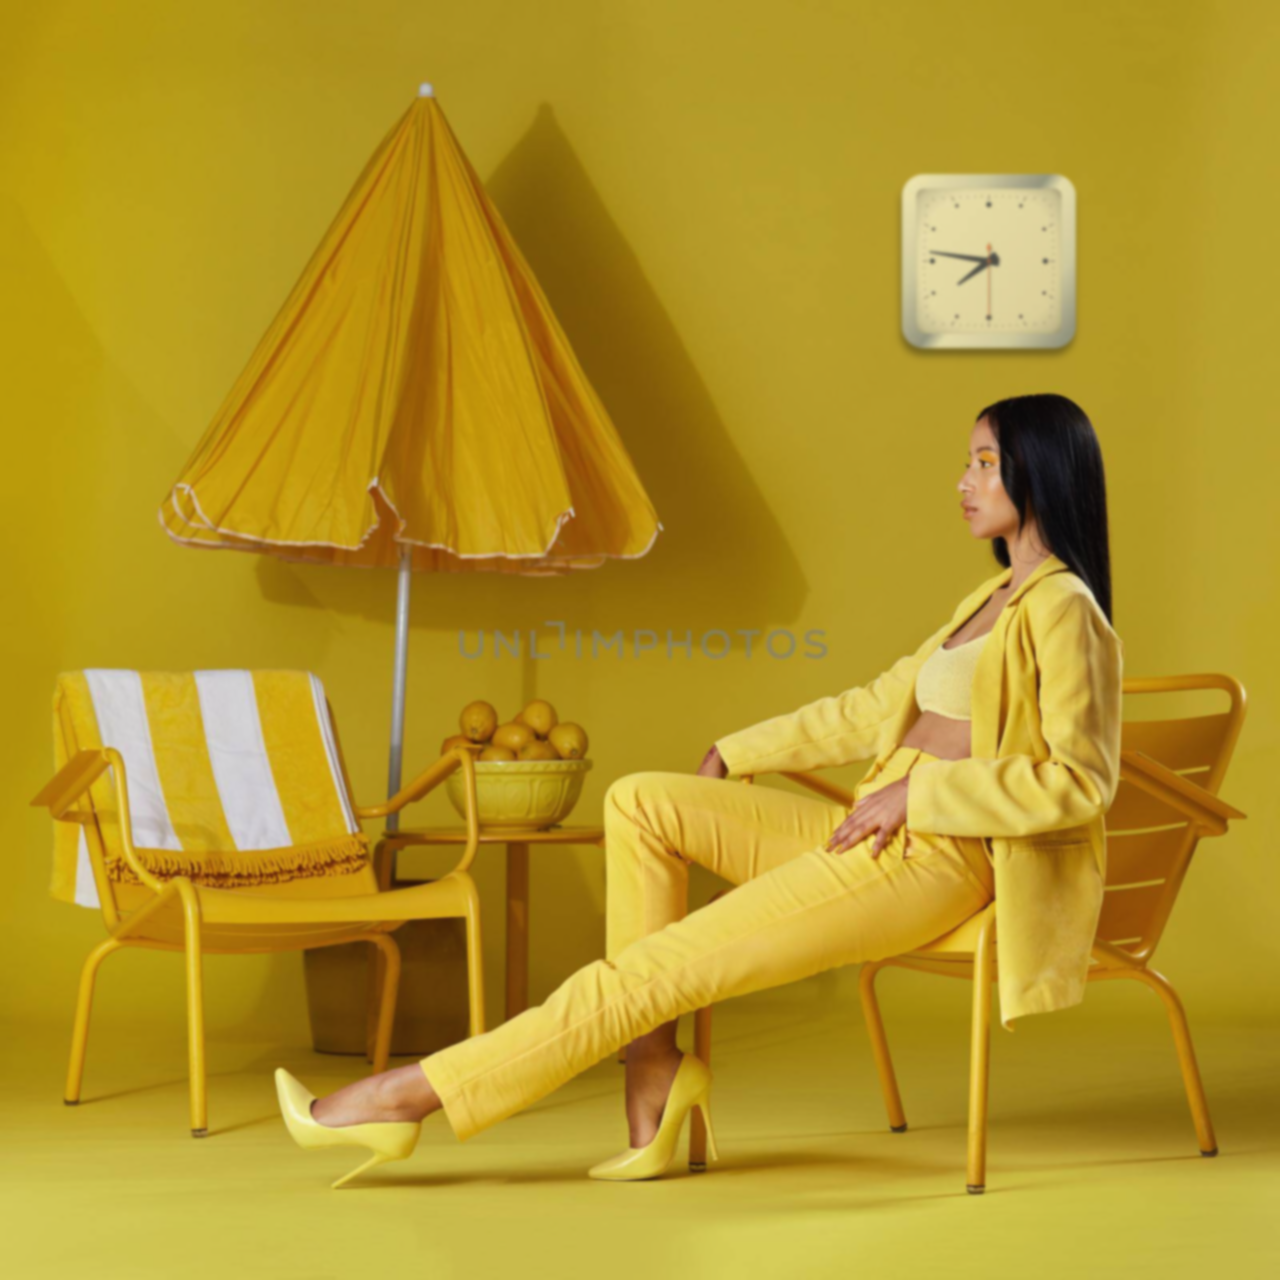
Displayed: **7:46:30**
